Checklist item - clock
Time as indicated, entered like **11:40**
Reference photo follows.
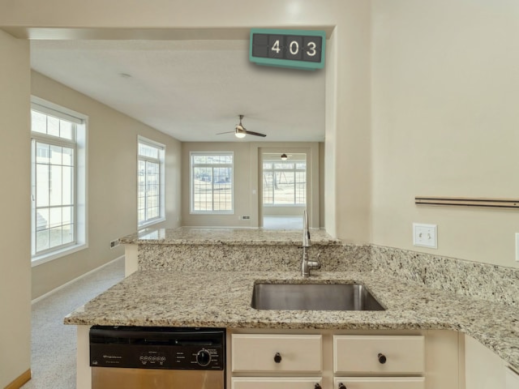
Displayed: **4:03**
